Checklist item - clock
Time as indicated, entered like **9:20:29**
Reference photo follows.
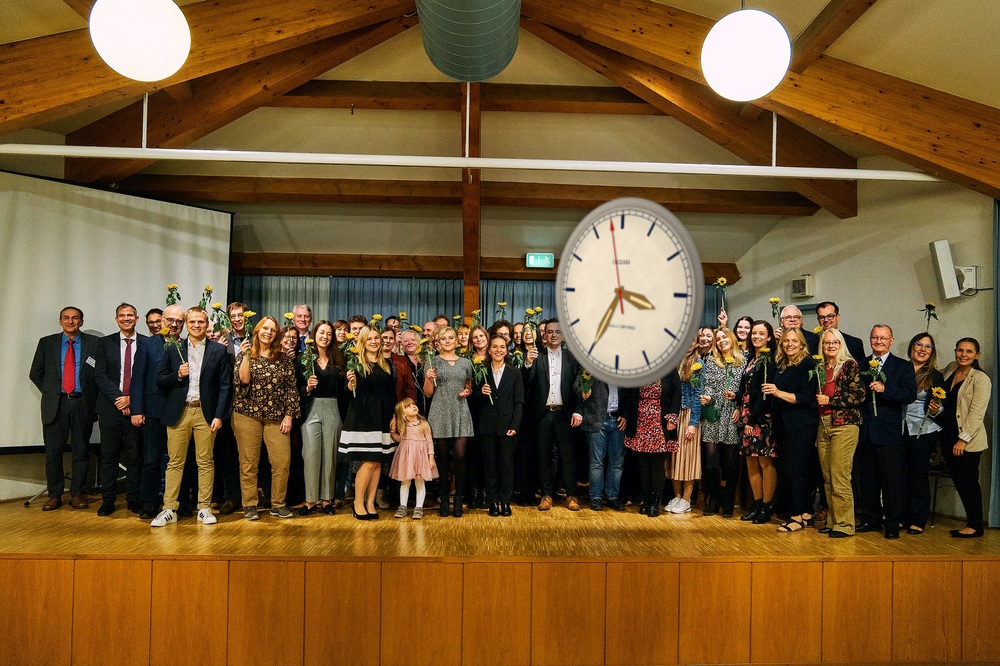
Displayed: **3:34:58**
